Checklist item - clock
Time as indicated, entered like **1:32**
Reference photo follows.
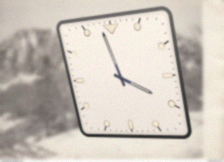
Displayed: **3:58**
